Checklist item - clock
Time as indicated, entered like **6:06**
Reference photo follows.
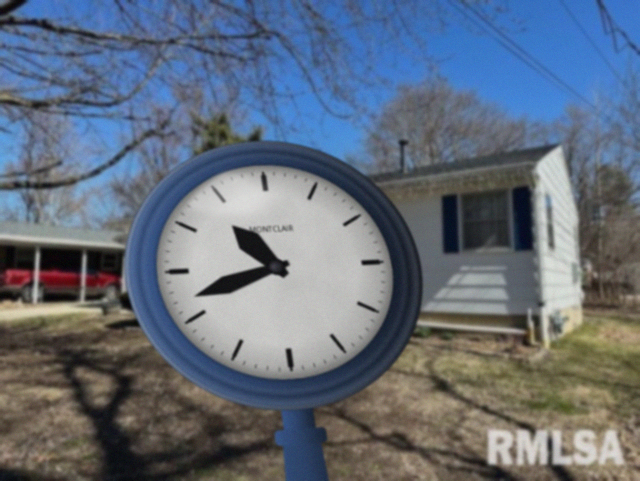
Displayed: **10:42**
